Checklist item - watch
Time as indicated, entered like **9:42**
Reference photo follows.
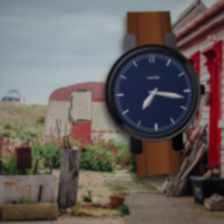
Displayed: **7:17**
